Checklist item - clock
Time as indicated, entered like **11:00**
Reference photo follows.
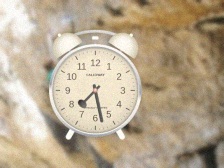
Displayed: **7:28**
